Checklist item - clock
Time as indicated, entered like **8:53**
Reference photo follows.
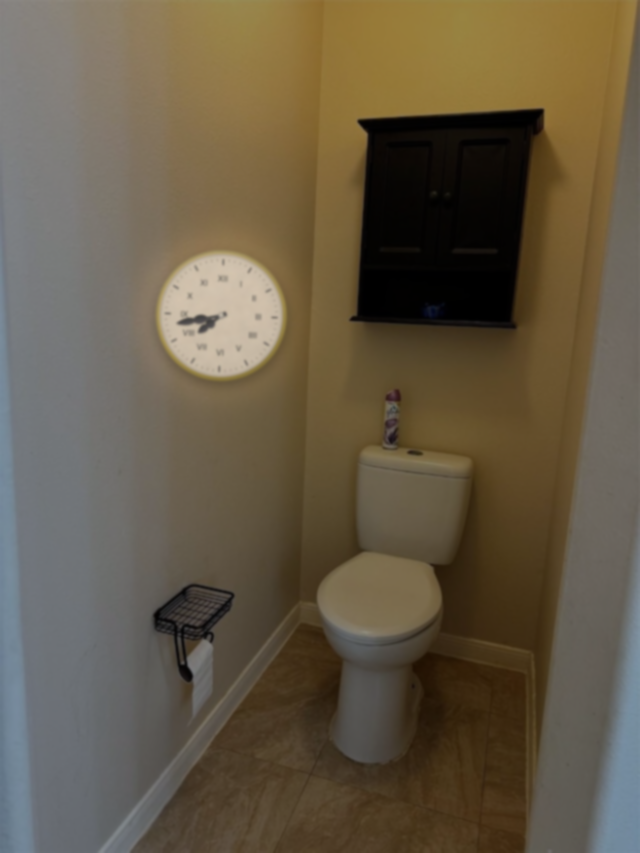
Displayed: **7:43**
